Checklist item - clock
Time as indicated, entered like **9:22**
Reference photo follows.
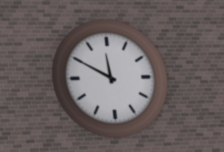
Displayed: **11:50**
